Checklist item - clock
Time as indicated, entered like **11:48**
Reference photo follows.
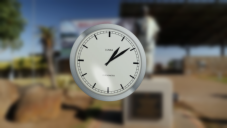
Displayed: **1:09**
